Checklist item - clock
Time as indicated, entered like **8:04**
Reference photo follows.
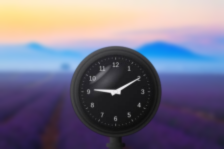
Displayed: **9:10**
